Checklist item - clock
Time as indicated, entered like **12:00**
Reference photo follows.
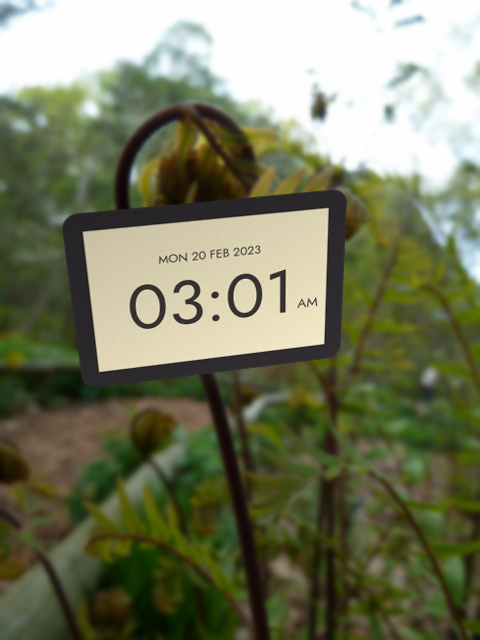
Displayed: **3:01**
